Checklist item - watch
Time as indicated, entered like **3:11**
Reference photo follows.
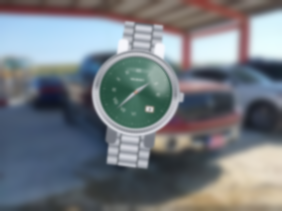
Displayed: **1:37**
